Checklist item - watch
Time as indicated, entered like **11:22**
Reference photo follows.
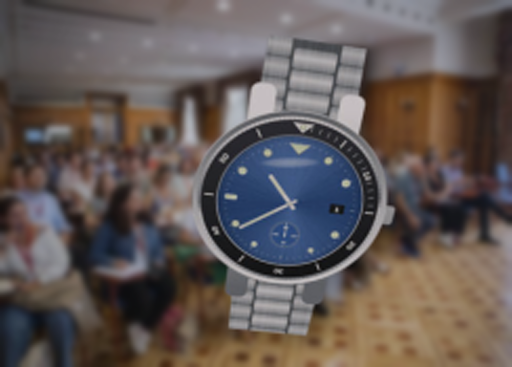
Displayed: **10:39**
